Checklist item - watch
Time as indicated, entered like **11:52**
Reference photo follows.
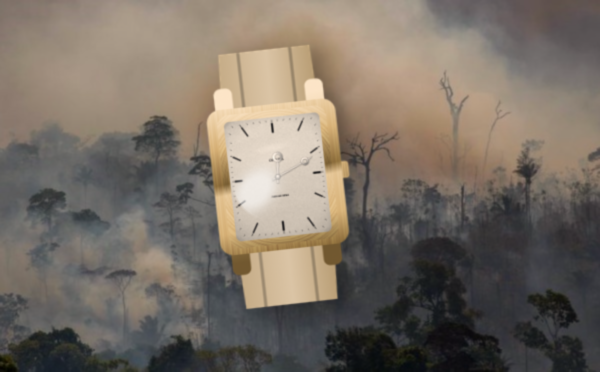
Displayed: **12:11**
